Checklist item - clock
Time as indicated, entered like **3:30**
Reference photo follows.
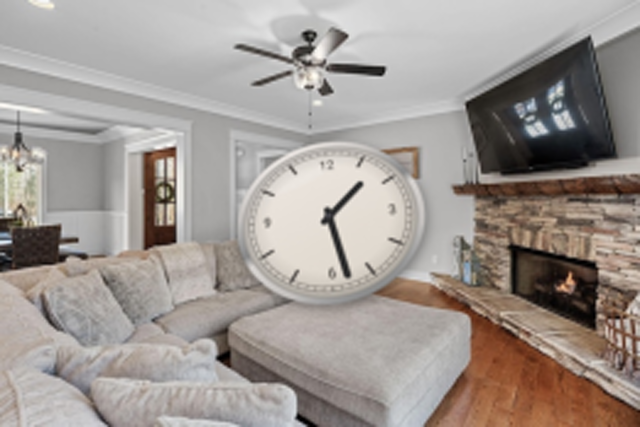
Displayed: **1:28**
